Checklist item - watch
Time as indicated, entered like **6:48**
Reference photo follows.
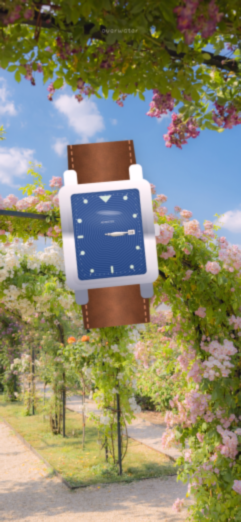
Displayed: **3:15**
